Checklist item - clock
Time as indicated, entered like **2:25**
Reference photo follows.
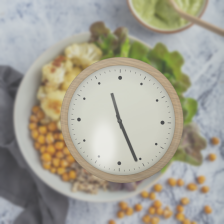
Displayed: **11:26**
